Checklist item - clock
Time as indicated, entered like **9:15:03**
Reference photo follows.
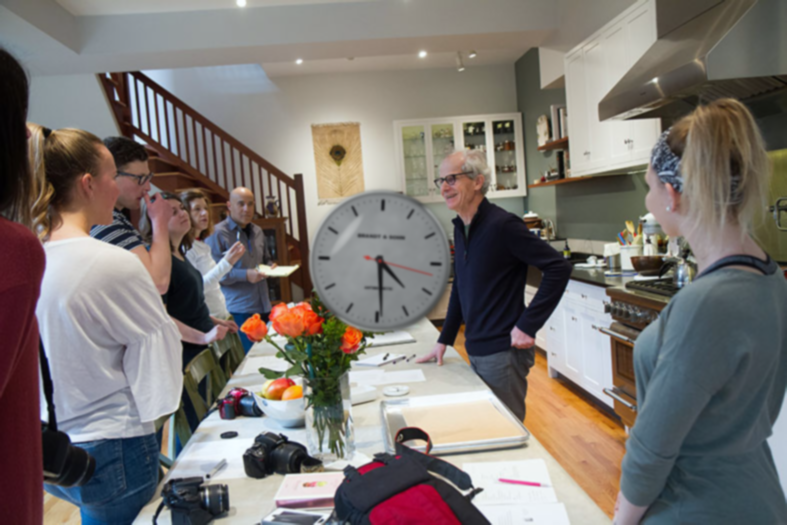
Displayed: **4:29:17**
